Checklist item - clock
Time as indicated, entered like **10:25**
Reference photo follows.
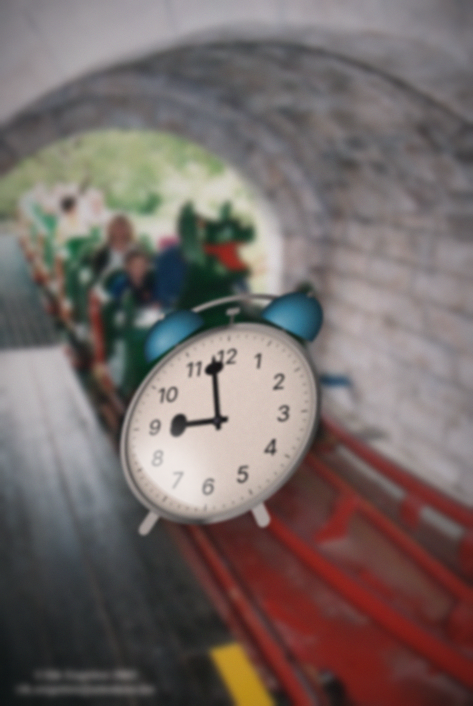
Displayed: **8:58**
